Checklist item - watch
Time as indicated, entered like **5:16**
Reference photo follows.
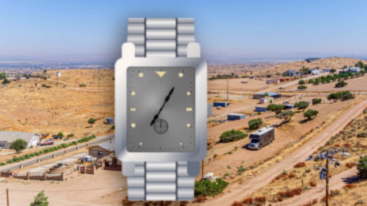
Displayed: **7:05**
